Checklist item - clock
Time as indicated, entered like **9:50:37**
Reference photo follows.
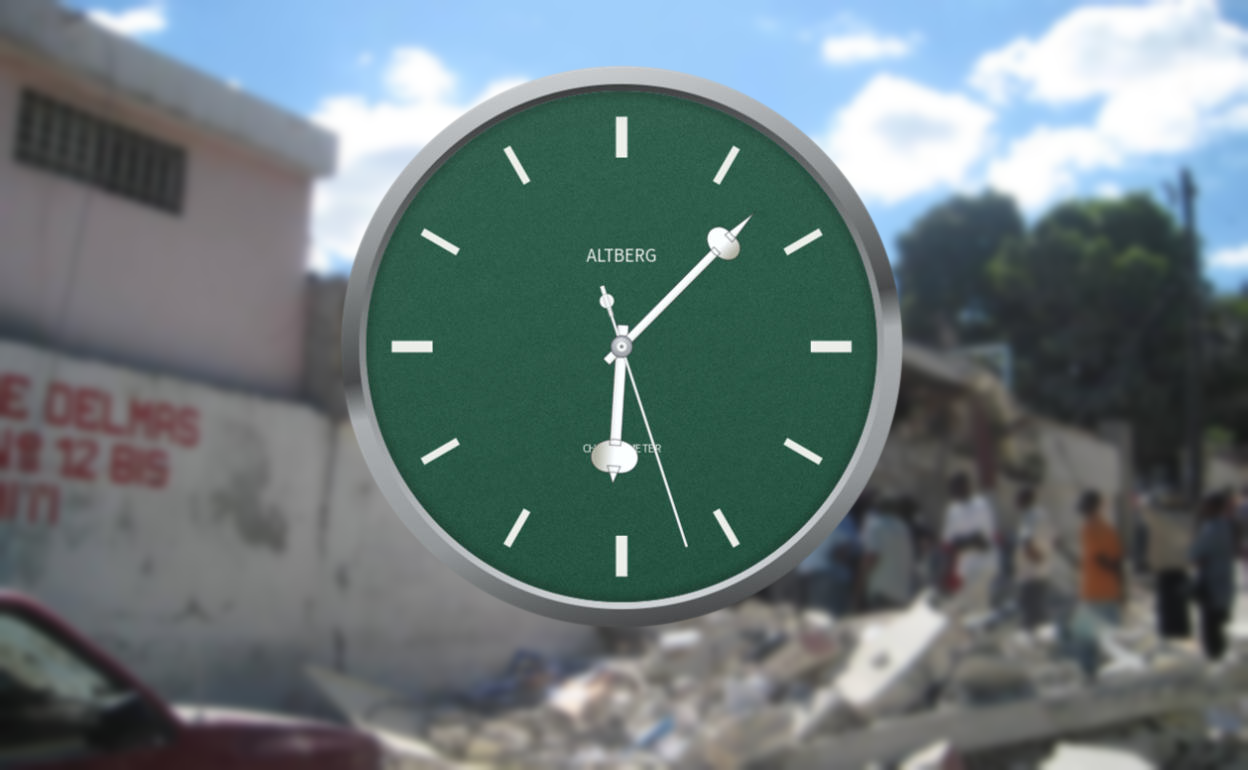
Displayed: **6:07:27**
